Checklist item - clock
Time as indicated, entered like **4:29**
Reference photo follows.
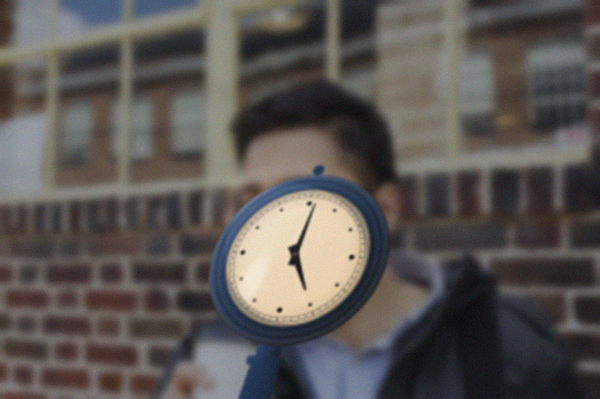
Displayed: **5:01**
